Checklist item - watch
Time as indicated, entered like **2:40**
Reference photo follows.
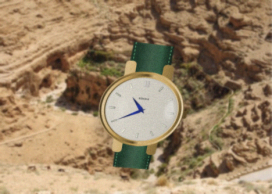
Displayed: **10:40**
